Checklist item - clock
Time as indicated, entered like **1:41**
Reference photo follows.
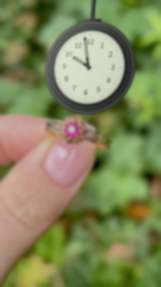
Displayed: **9:58**
